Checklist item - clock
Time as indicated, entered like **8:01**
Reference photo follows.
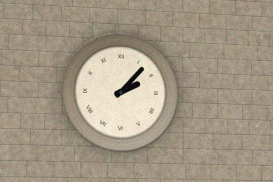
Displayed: **2:07**
